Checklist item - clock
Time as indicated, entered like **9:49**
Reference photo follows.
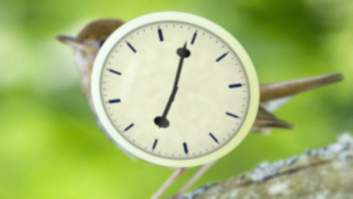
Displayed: **7:04**
